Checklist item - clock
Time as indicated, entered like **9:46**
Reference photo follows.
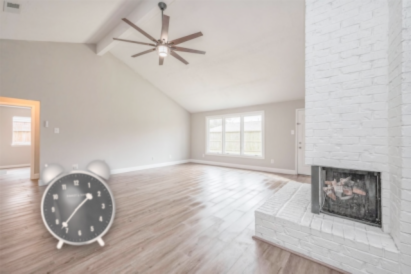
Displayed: **1:37**
